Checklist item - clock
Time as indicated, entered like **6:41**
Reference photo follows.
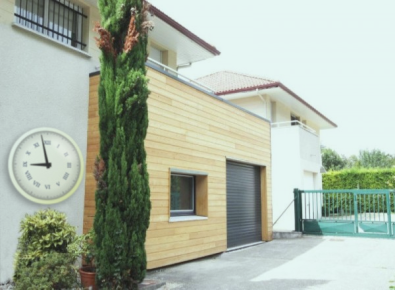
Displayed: **8:58**
